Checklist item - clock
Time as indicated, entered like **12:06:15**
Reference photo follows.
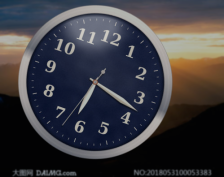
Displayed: **6:17:33**
